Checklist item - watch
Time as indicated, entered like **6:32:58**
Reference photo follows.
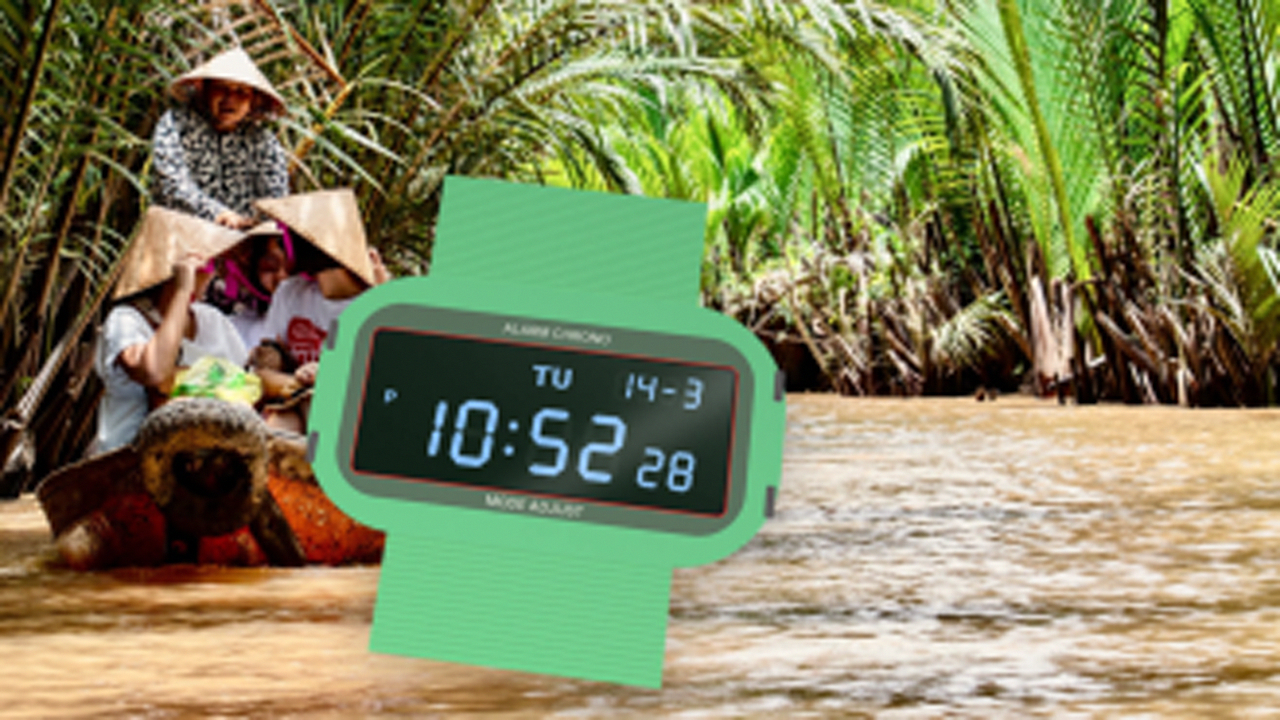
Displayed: **10:52:28**
